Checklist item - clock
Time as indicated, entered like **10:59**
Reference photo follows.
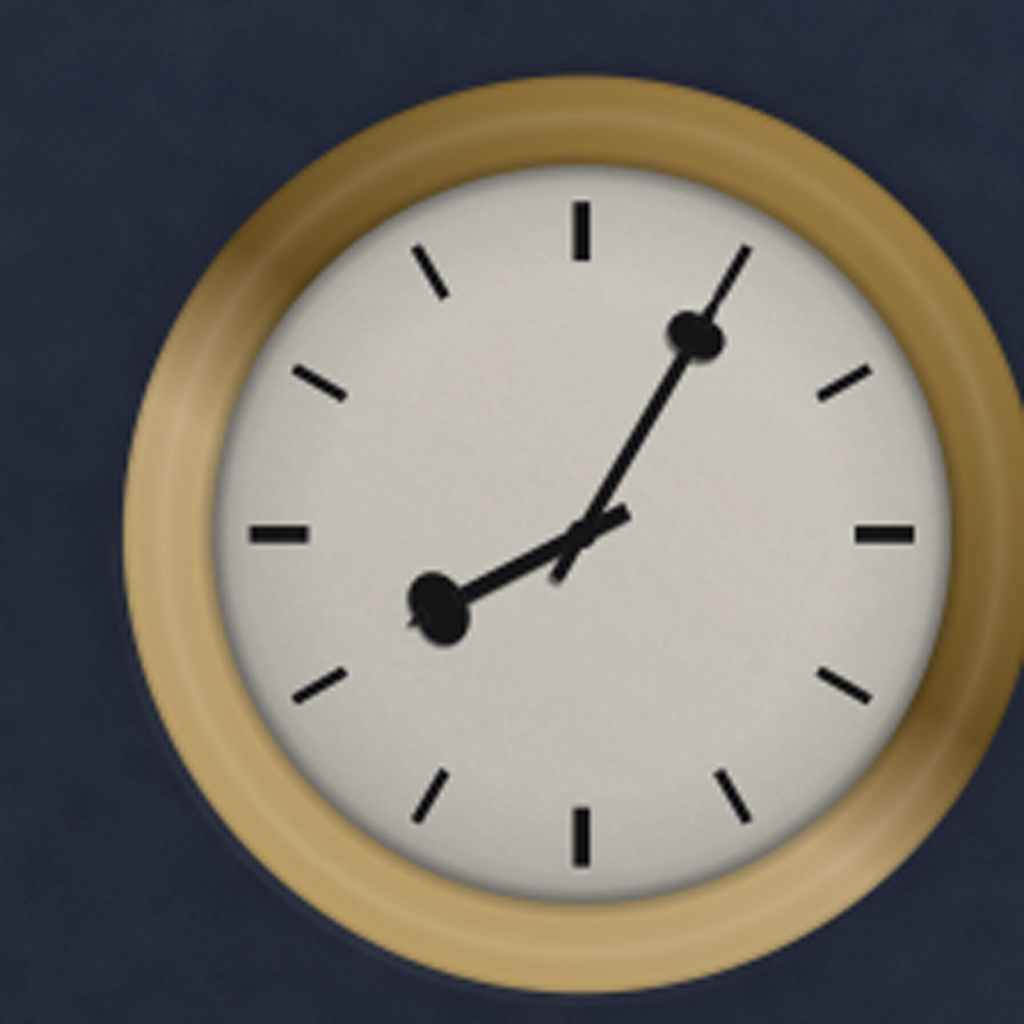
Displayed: **8:05**
